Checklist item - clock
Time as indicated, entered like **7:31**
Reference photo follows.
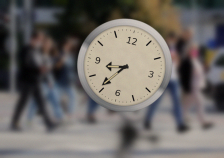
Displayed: **8:36**
